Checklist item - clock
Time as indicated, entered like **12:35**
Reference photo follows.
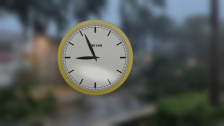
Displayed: **8:56**
